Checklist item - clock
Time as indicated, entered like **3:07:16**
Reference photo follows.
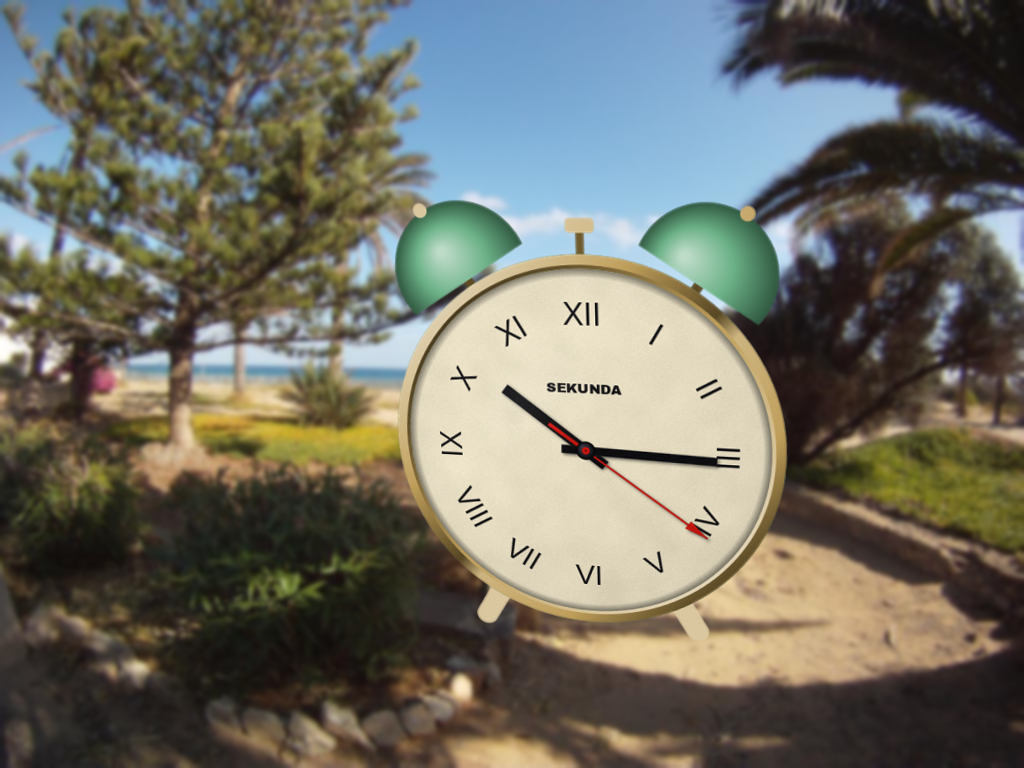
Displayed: **10:15:21**
